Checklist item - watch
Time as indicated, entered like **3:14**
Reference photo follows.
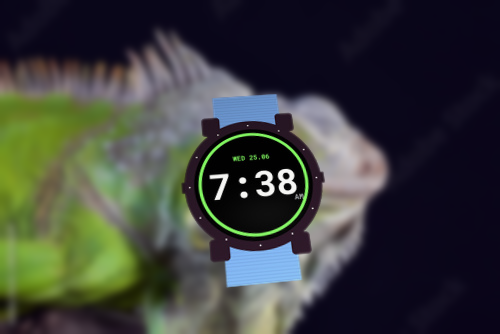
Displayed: **7:38**
